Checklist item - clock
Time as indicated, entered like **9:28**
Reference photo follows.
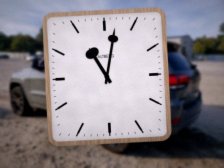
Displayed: **11:02**
